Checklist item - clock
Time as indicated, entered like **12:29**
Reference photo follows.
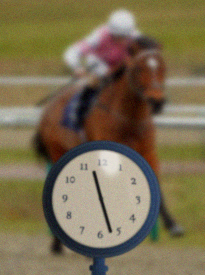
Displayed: **11:27**
